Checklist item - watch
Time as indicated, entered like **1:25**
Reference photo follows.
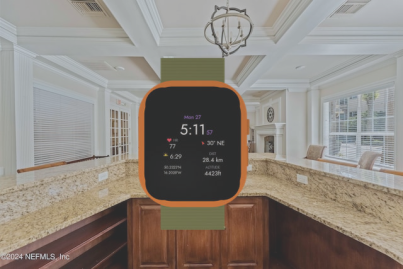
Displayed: **5:11**
